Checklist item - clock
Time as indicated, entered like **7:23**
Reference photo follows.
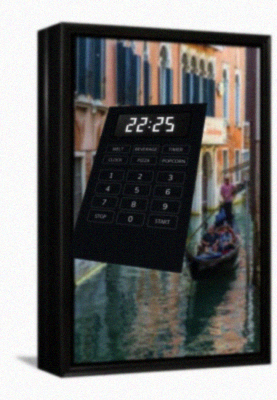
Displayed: **22:25**
